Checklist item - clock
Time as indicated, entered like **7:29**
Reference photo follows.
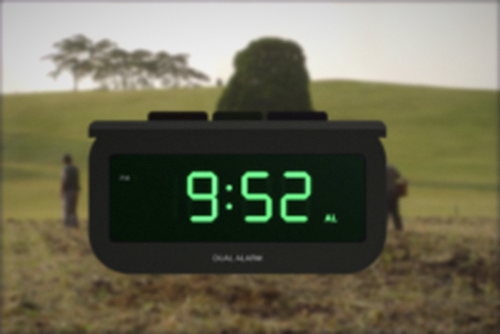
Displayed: **9:52**
